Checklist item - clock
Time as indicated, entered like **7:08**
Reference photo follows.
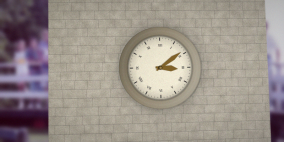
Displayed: **3:09**
